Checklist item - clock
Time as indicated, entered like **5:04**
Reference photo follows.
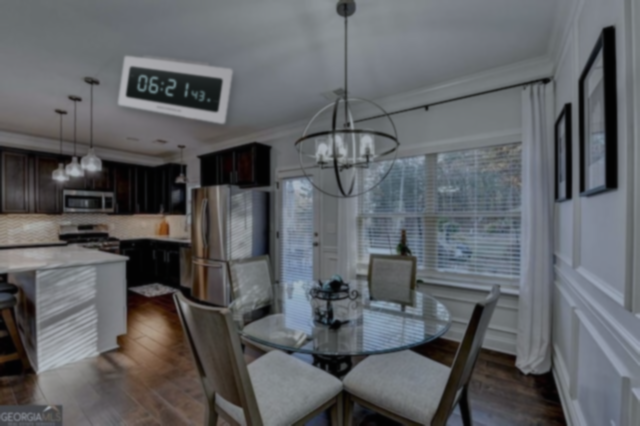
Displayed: **6:21**
